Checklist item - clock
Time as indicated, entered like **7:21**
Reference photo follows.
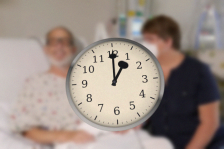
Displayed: **1:00**
